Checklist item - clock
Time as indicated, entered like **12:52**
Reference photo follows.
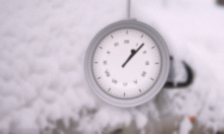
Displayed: **1:07**
